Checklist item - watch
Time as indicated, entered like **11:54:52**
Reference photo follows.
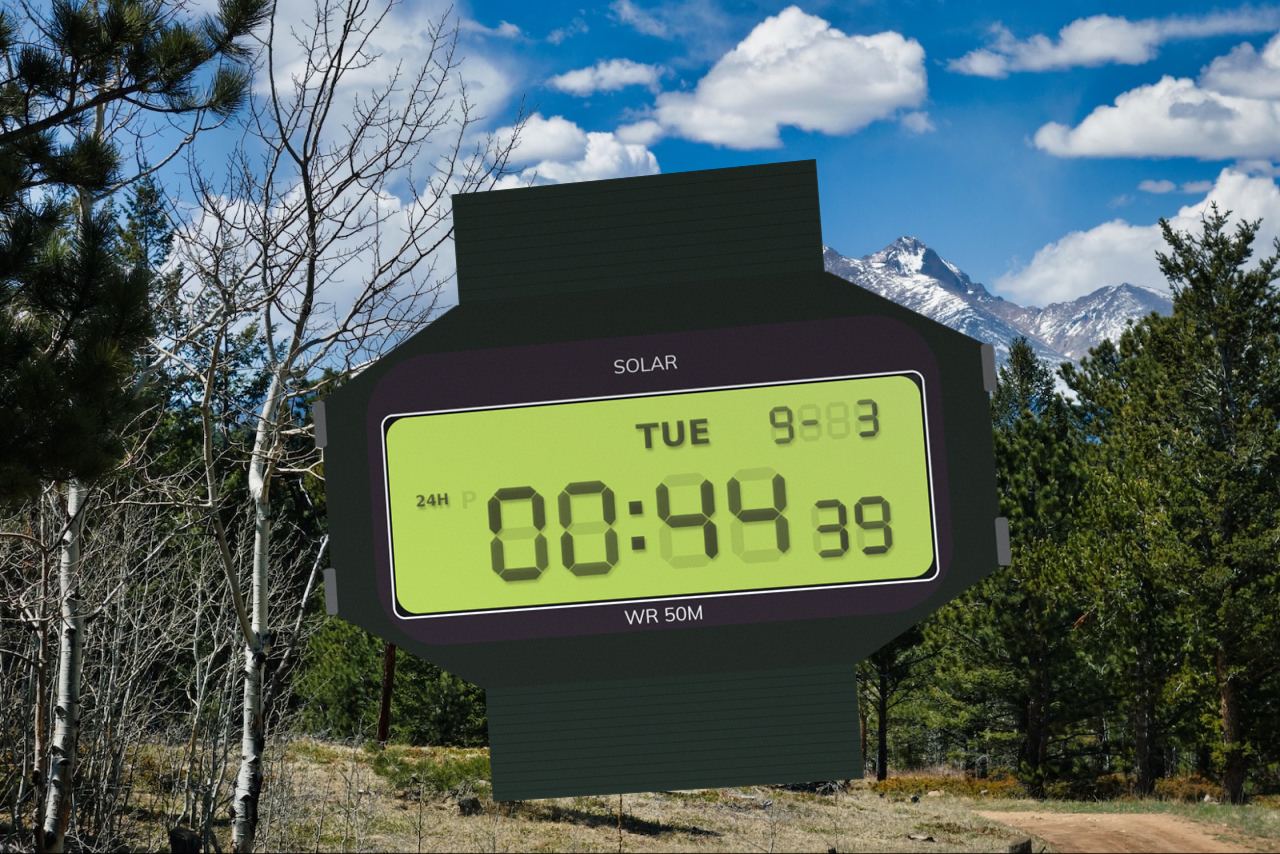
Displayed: **0:44:39**
